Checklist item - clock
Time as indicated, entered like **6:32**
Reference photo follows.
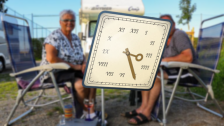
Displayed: **3:25**
